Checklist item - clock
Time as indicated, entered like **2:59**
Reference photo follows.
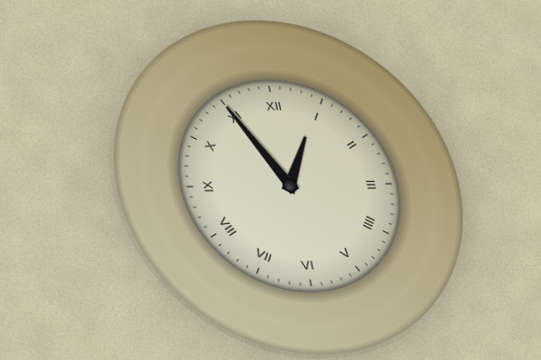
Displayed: **12:55**
